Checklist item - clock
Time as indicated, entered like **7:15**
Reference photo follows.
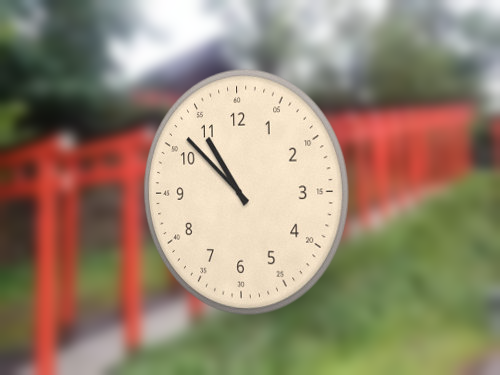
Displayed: **10:52**
